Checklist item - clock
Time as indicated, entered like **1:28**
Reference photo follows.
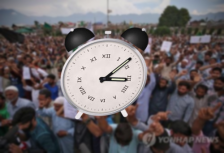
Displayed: **3:08**
